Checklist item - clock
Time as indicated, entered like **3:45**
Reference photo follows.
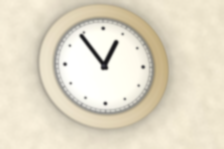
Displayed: **12:54**
